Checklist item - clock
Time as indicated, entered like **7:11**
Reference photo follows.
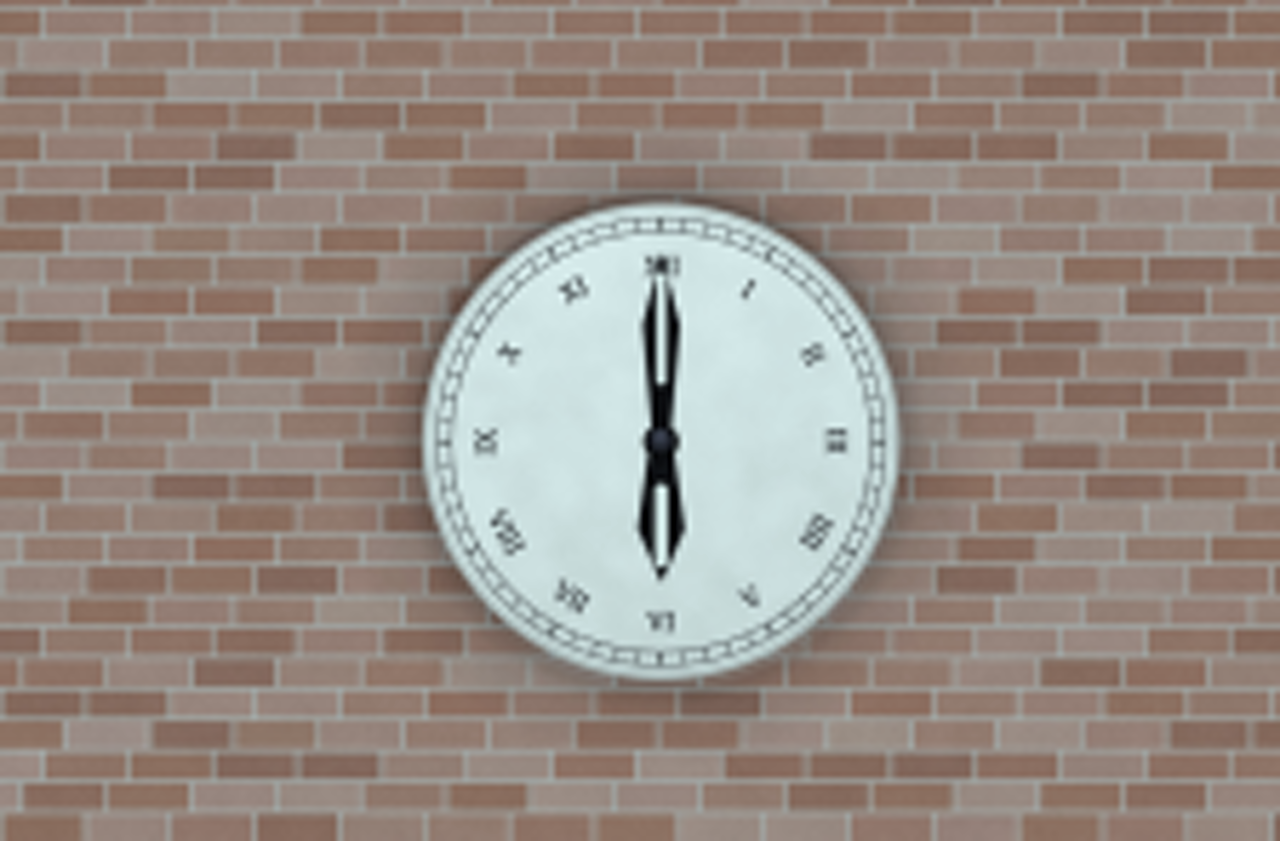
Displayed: **6:00**
